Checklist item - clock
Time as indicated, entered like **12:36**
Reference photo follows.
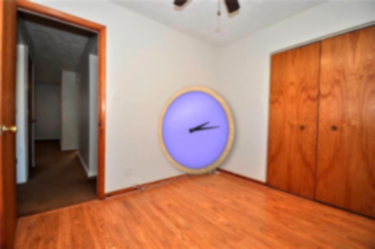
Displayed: **2:14**
